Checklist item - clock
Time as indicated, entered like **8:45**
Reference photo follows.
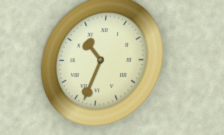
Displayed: **10:33**
